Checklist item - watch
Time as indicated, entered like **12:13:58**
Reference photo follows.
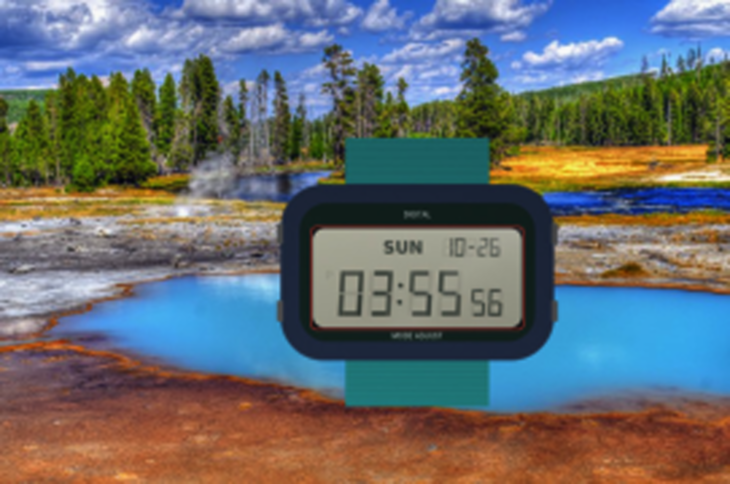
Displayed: **3:55:56**
